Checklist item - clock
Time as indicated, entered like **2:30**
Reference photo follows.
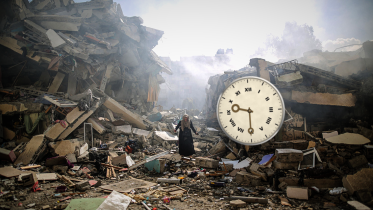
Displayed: **9:30**
